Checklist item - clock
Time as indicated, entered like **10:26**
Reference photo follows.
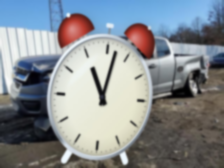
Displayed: **11:02**
